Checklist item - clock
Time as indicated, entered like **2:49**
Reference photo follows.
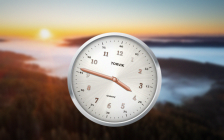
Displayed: **3:46**
